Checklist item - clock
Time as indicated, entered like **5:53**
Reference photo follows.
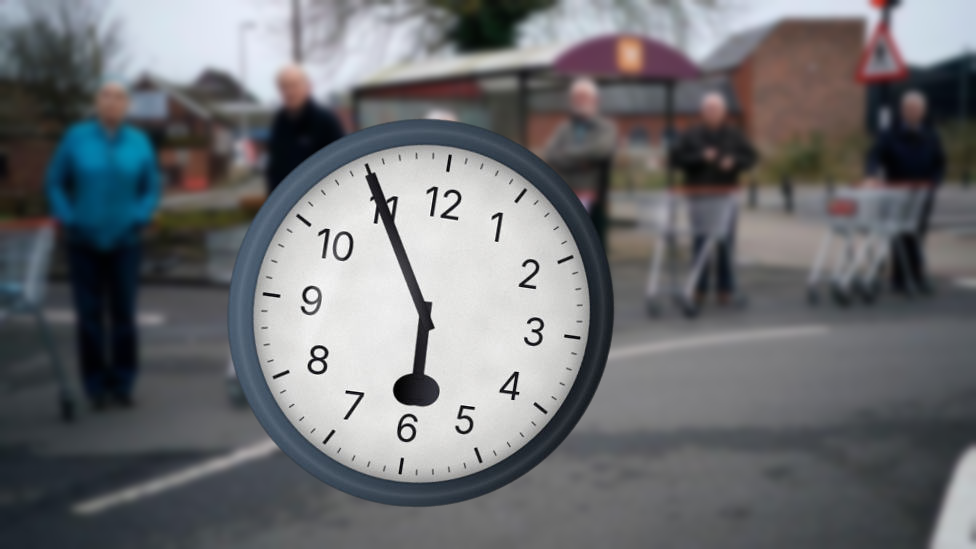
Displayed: **5:55**
